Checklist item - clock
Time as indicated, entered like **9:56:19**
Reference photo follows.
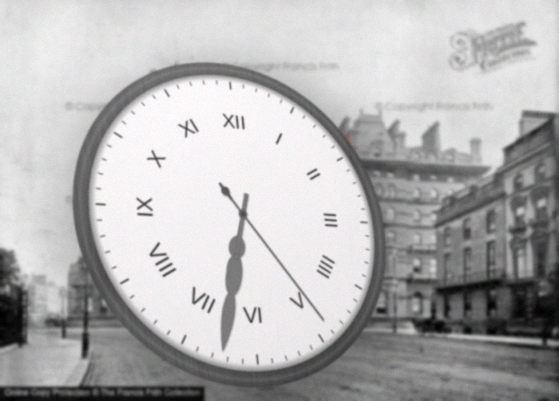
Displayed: **6:32:24**
